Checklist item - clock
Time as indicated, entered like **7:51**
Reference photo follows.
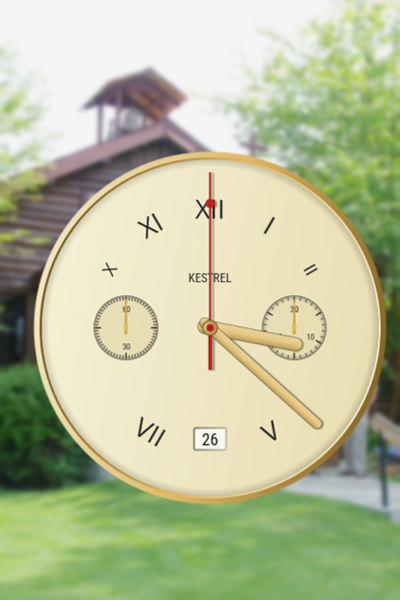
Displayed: **3:22**
